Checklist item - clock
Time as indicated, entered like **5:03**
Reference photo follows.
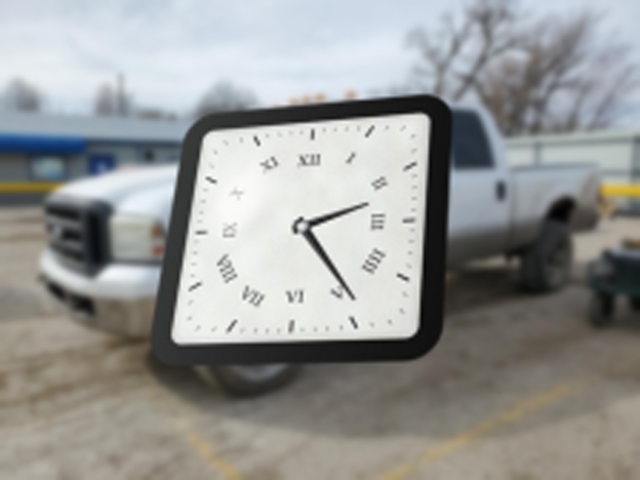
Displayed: **2:24**
